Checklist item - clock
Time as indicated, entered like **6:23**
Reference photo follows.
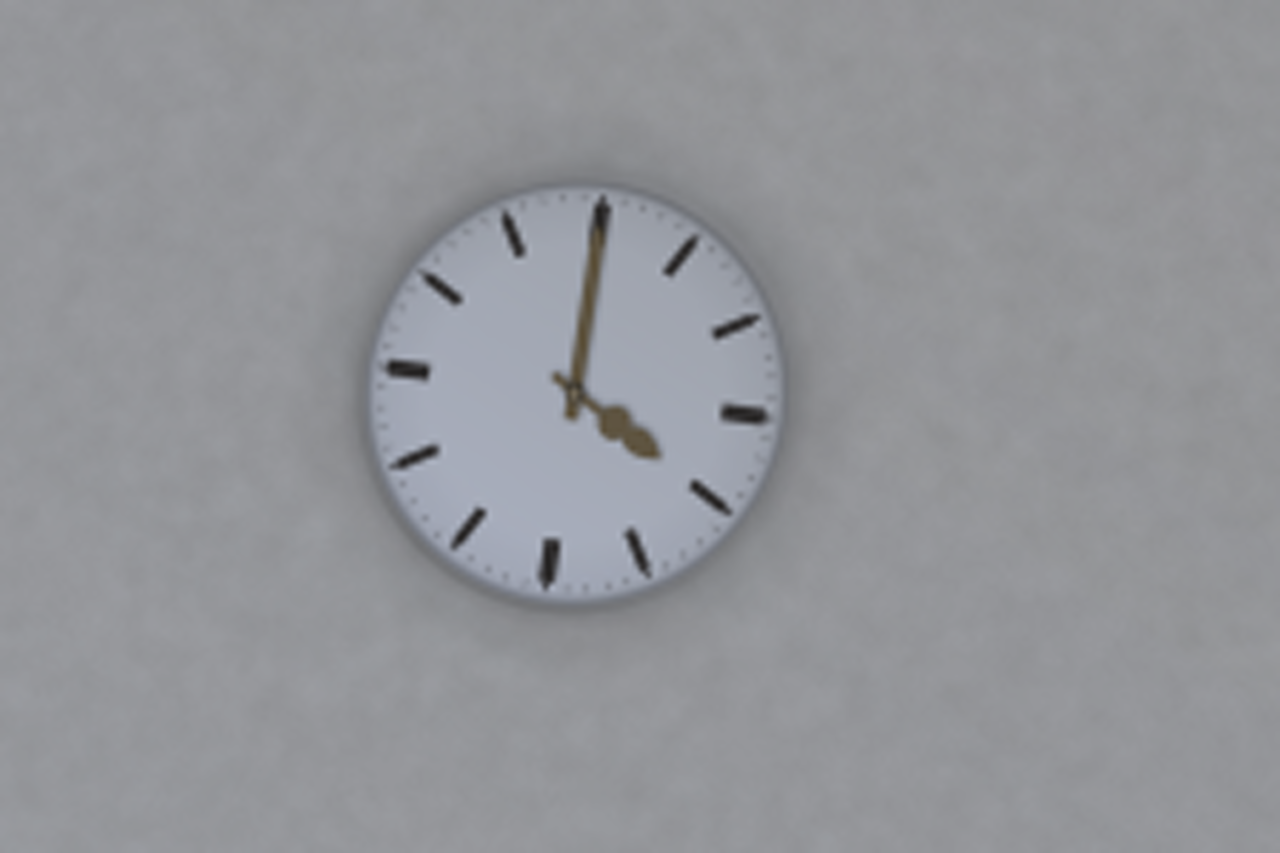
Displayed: **4:00**
